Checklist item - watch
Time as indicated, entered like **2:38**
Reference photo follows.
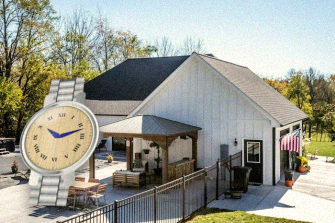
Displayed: **10:12**
